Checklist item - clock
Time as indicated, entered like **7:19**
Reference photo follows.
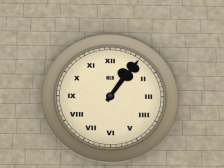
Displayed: **1:06**
